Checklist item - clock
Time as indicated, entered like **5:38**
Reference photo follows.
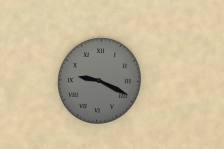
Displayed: **9:19**
